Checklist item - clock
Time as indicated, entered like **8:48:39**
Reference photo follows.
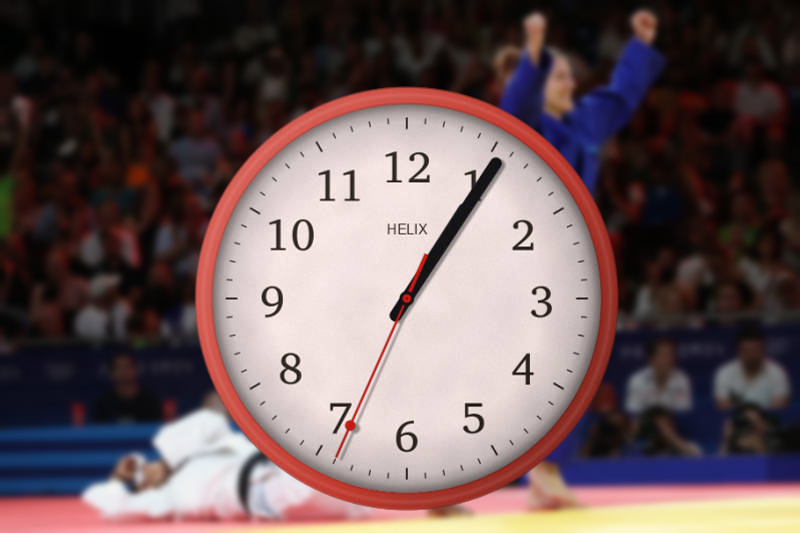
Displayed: **1:05:34**
